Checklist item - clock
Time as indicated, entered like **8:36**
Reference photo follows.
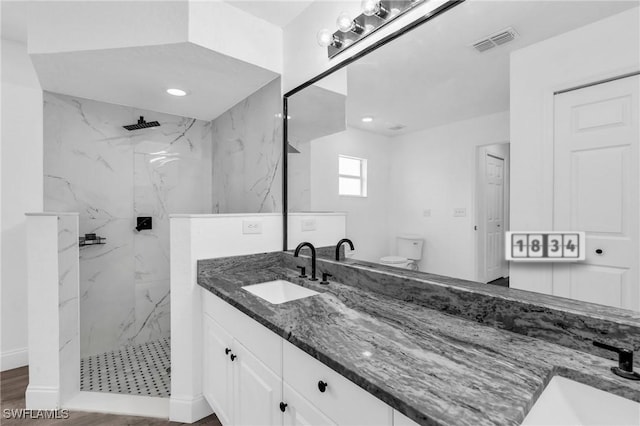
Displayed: **18:34**
